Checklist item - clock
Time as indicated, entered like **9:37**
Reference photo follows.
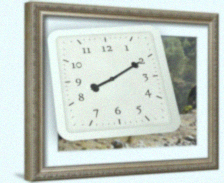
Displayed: **8:10**
